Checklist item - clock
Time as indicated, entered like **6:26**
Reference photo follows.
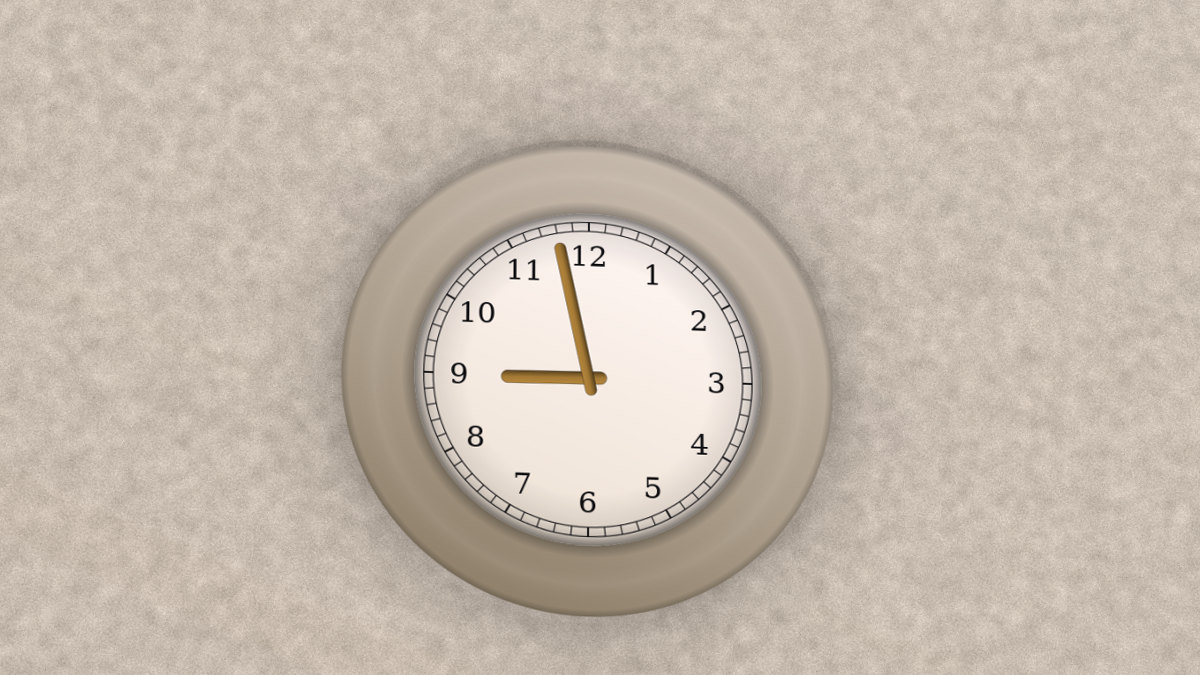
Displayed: **8:58**
